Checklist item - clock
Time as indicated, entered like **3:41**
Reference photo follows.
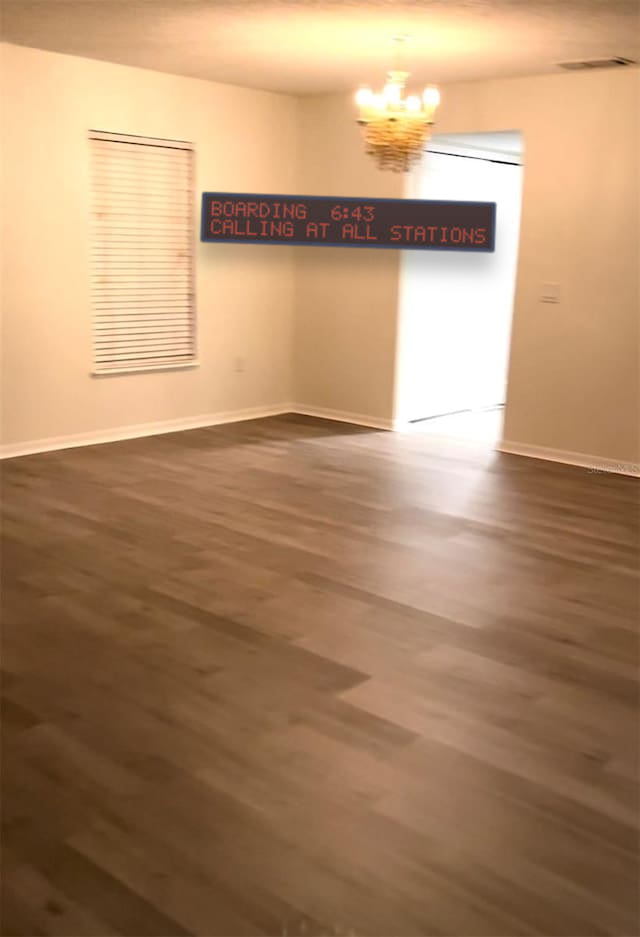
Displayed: **6:43**
